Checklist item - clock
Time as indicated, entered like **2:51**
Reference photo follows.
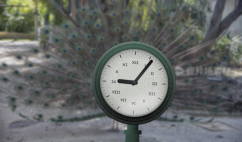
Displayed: **9:06**
